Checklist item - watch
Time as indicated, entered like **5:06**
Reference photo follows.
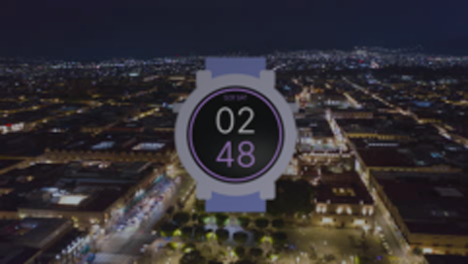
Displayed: **2:48**
